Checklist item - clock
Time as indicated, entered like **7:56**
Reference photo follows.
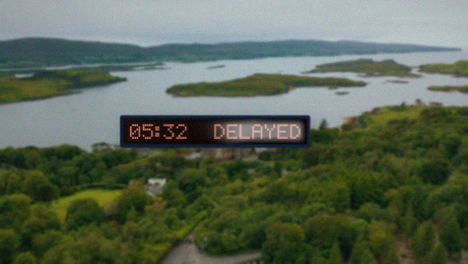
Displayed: **5:32**
